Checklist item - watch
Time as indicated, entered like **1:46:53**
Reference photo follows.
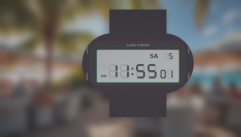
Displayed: **11:55:01**
